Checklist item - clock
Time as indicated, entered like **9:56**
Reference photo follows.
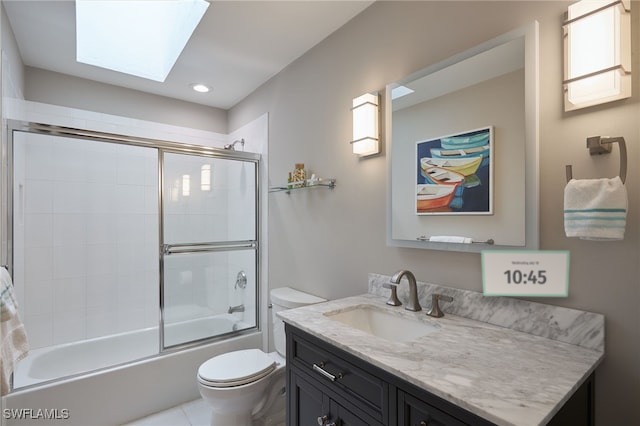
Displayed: **10:45**
